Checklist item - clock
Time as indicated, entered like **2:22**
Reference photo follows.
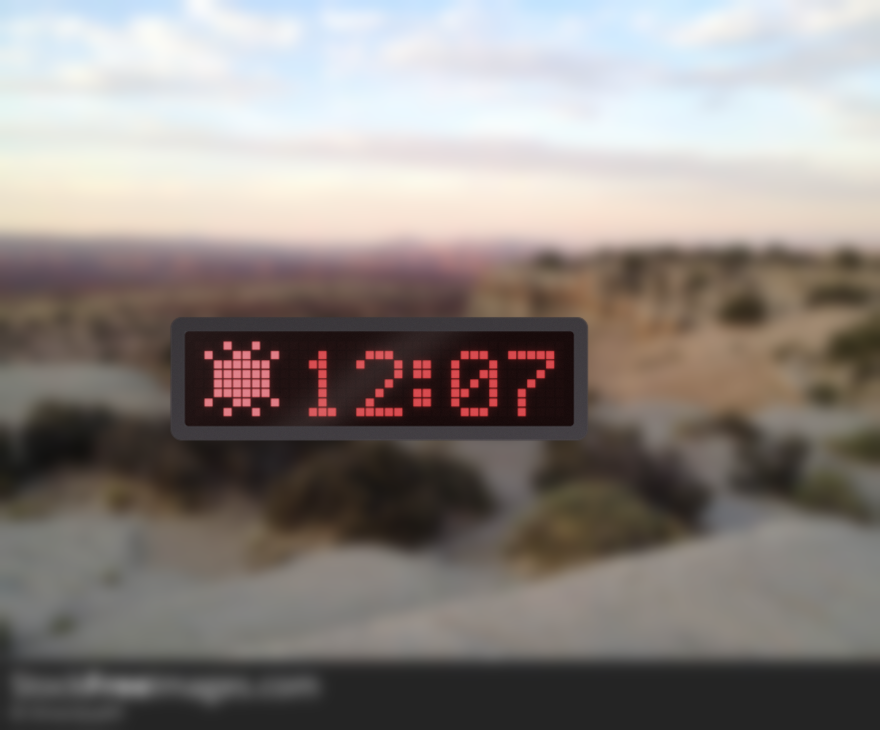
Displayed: **12:07**
